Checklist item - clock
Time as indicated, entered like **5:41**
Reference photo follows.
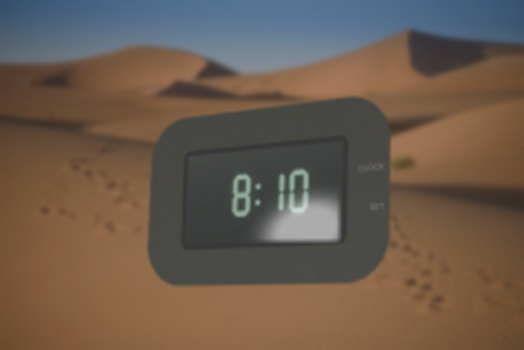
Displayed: **8:10**
